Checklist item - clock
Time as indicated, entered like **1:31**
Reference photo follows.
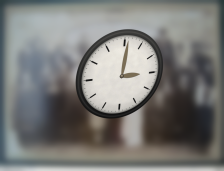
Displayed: **3:01**
